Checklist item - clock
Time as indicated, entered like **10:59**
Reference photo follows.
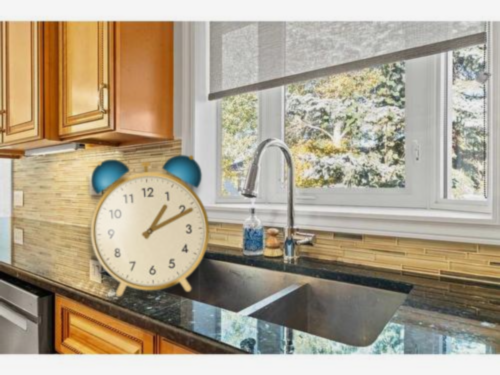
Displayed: **1:11**
